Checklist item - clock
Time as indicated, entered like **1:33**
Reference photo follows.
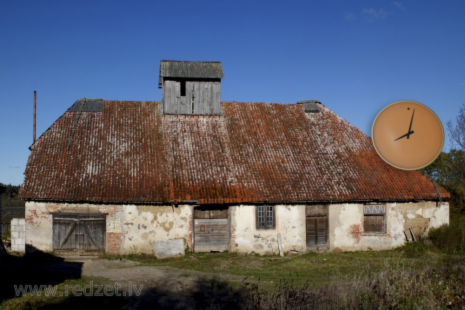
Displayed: **8:02**
